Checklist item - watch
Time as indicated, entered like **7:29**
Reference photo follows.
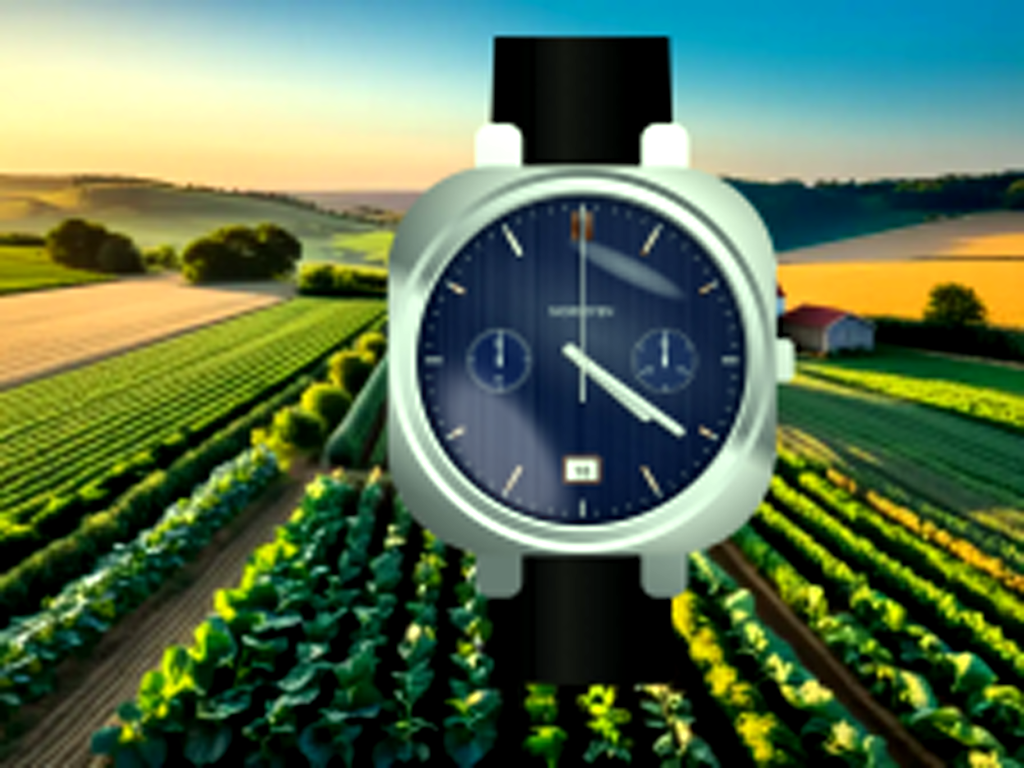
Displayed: **4:21**
